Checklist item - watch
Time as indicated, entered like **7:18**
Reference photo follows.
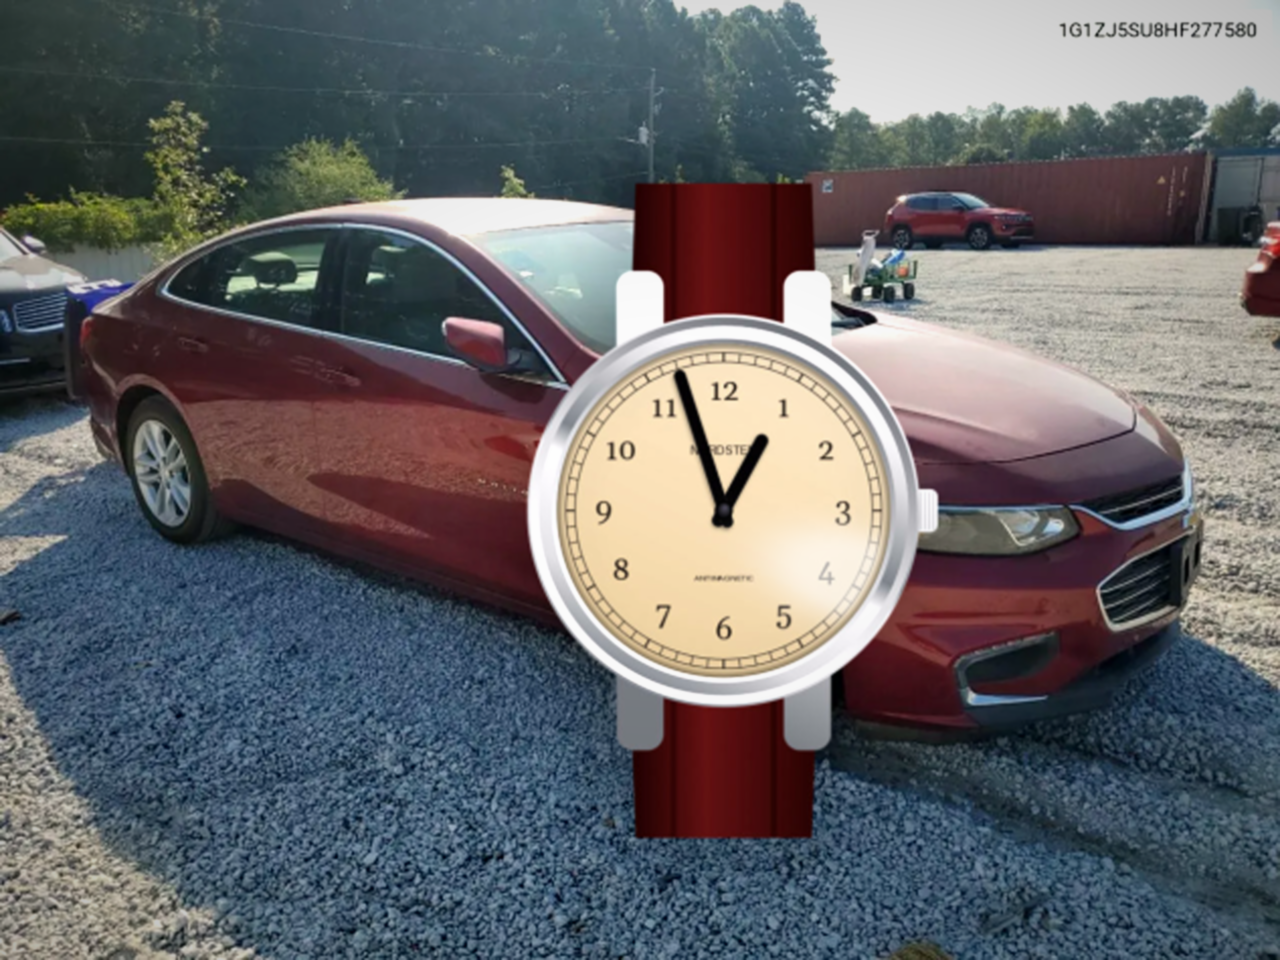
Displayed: **12:57**
